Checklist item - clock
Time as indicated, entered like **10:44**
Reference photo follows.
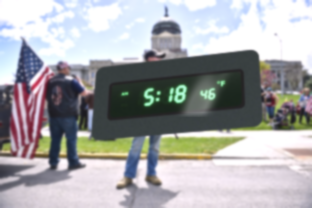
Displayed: **5:18**
